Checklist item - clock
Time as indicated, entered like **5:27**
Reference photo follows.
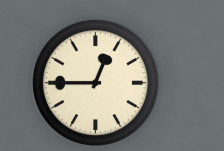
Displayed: **12:45**
